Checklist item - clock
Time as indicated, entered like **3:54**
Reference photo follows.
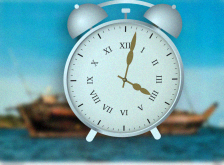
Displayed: **4:02**
